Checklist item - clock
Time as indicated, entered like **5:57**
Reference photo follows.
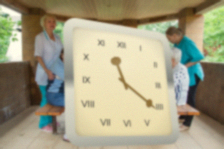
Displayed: **11:21**
